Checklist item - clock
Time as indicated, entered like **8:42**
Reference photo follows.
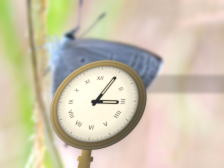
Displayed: **3:05**
